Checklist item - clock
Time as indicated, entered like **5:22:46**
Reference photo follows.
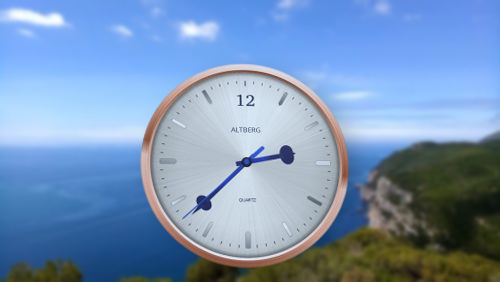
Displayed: **2:37:38**
